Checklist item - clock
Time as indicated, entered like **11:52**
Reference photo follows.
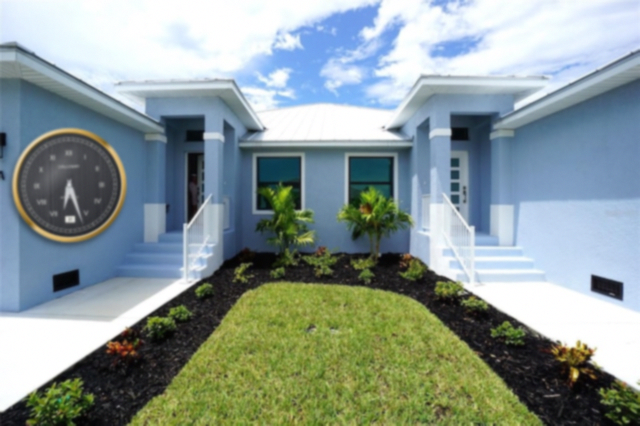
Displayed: **6:27**
